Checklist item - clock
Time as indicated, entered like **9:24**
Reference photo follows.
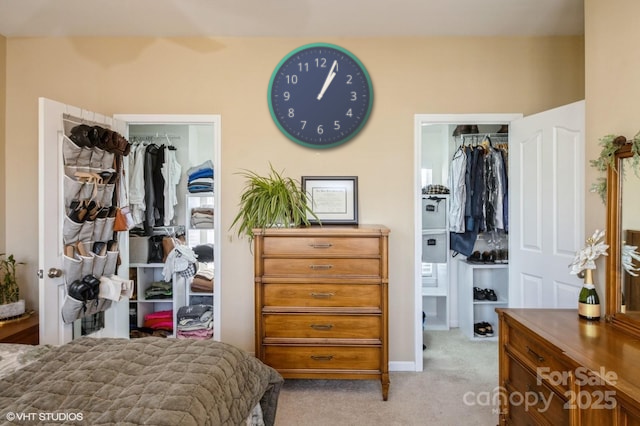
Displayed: **1:04**
